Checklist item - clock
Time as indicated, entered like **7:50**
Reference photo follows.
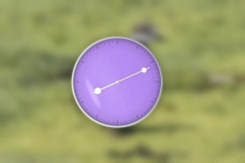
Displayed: **8:11**
